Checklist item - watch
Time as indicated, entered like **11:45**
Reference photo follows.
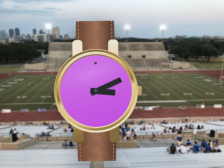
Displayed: **3:11**
